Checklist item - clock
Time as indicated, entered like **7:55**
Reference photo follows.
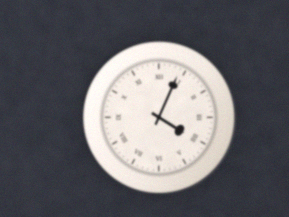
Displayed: **4:04**
